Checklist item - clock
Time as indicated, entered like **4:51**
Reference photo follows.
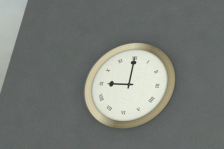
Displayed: **9:00**
